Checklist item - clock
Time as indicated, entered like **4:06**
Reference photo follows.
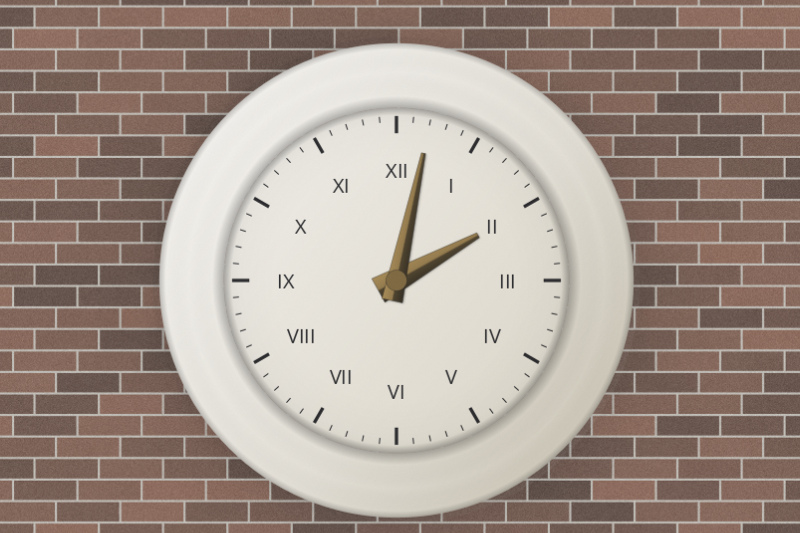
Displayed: **2:02**
